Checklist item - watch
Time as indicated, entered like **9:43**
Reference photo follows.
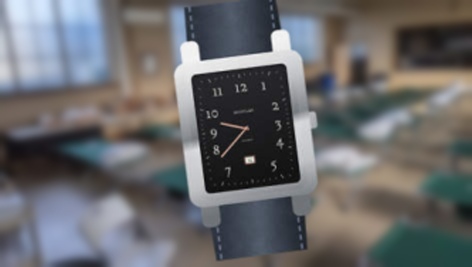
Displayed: **9:38**
